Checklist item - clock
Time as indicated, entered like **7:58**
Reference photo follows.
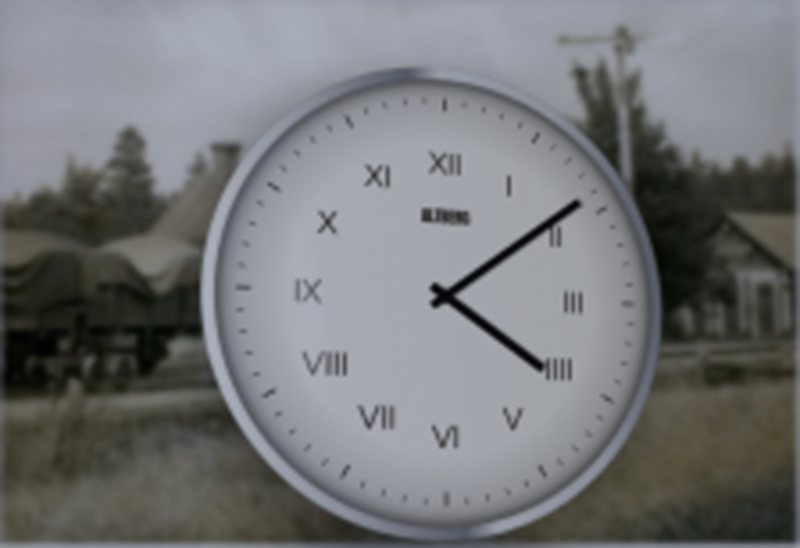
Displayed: **4:09**
